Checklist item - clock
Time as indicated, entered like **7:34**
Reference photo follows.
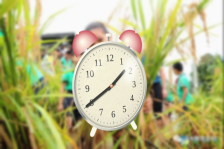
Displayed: **1:40**
